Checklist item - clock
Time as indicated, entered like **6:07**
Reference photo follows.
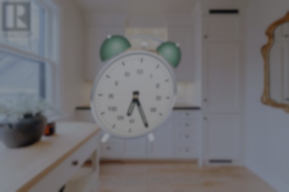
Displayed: **6:25**
